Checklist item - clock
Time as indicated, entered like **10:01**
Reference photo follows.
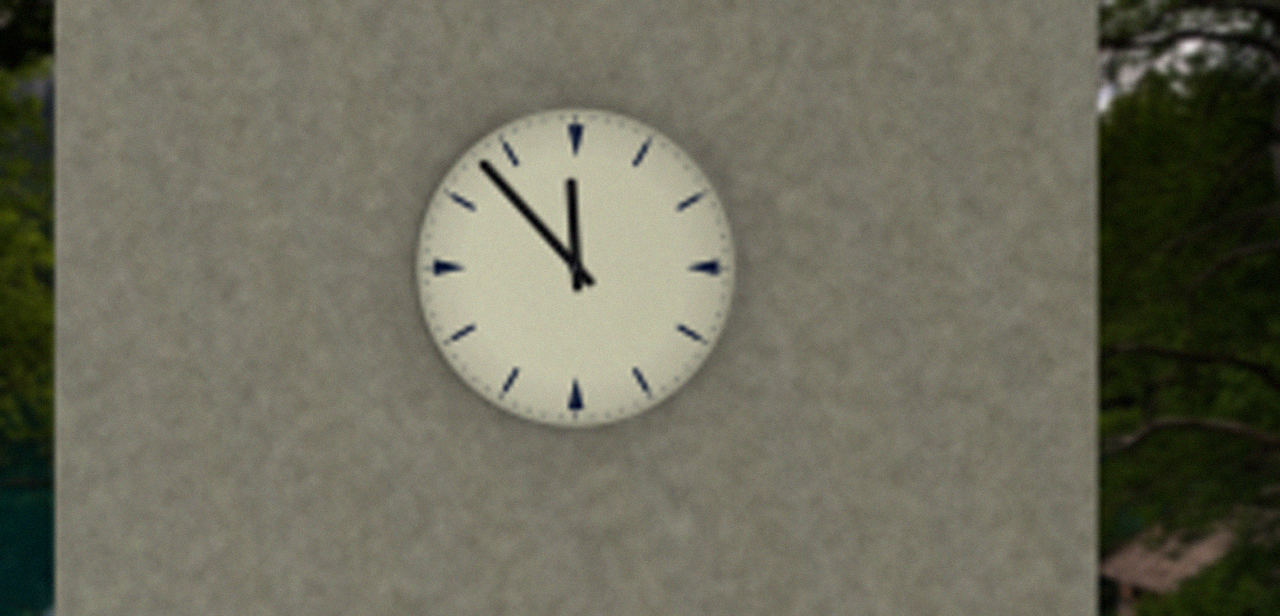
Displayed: **11:53**
